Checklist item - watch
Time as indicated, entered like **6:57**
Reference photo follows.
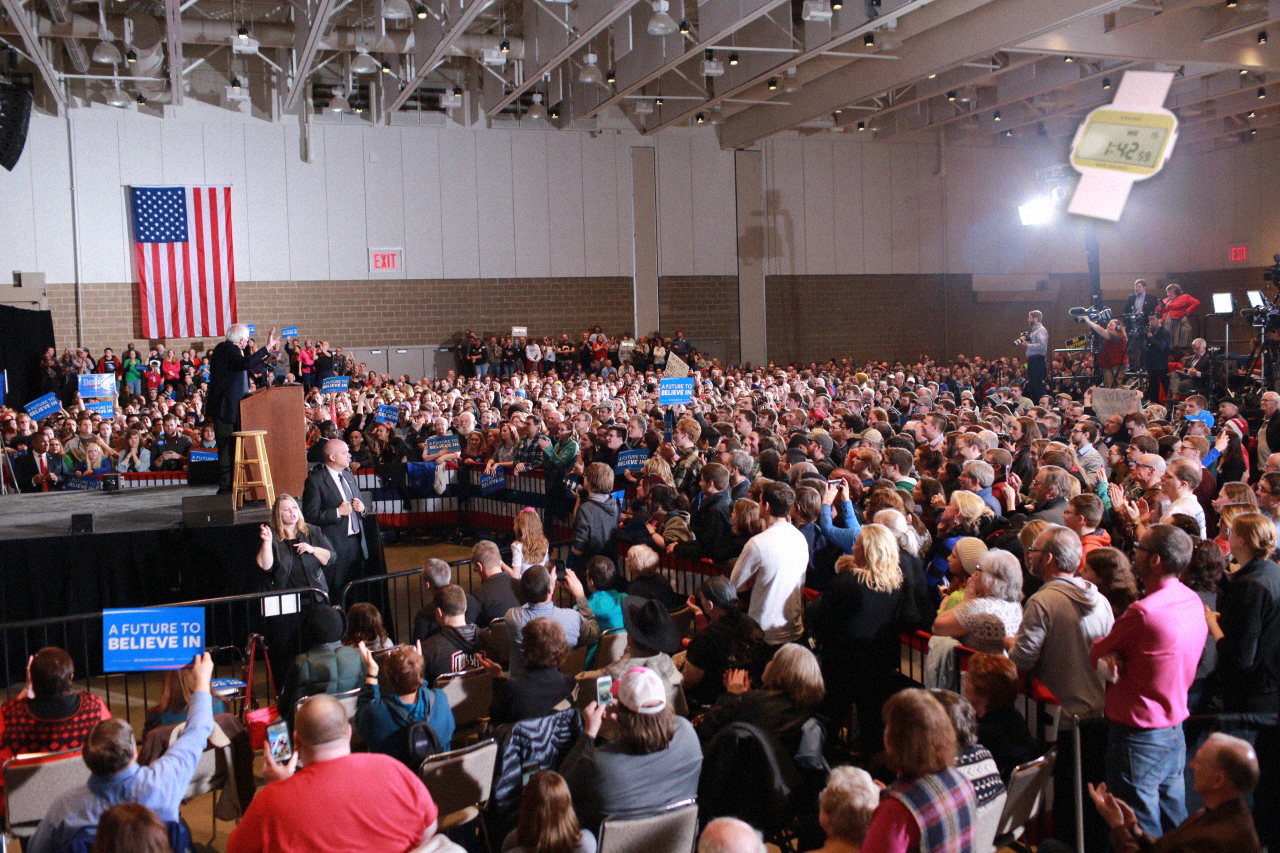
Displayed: **1:42**
